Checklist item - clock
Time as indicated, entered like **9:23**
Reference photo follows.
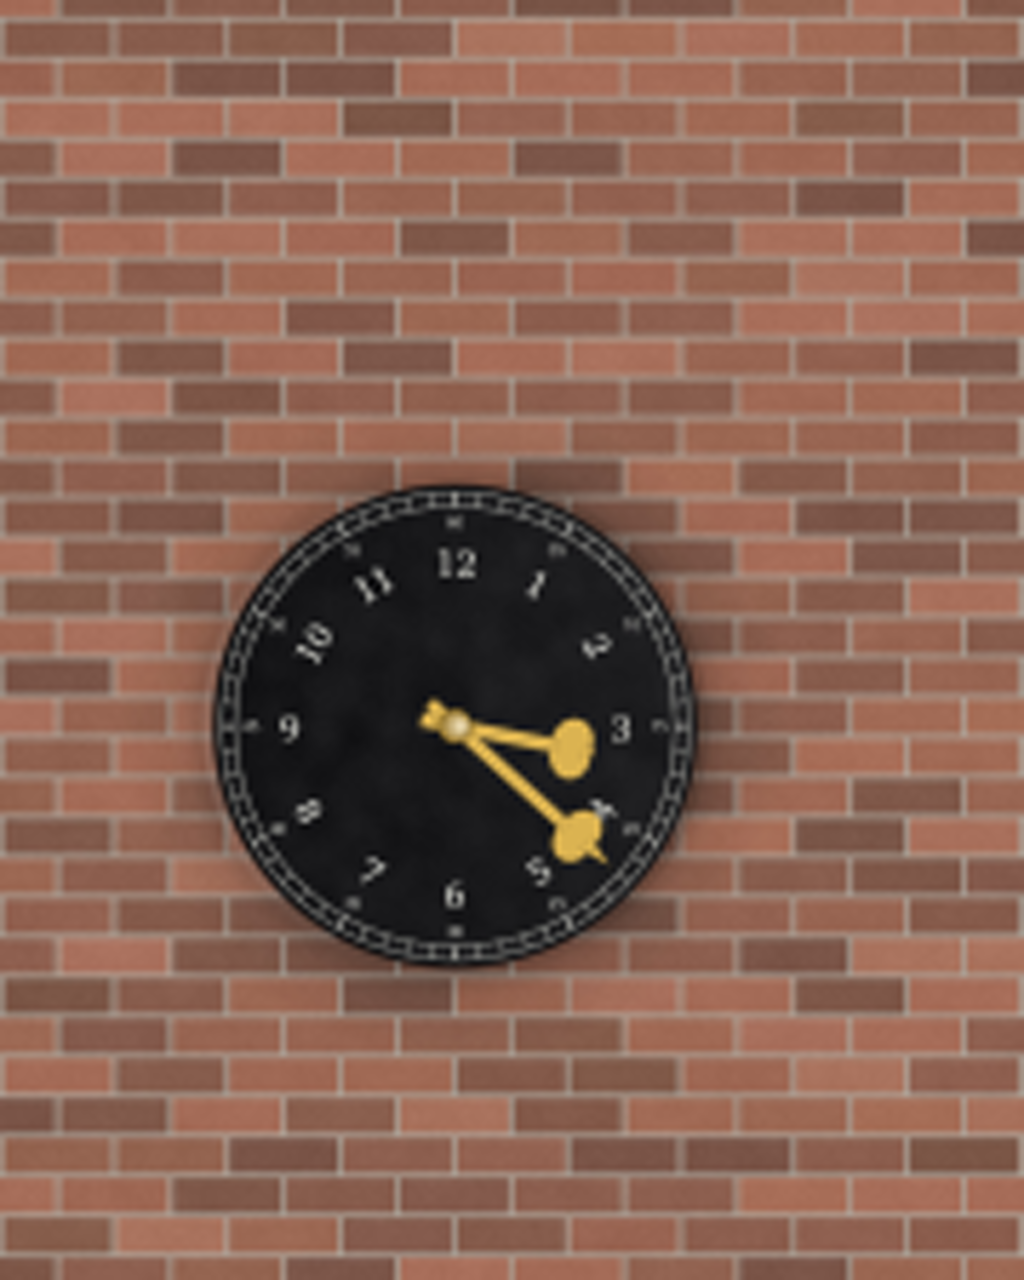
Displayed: **3:22**
